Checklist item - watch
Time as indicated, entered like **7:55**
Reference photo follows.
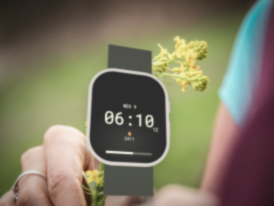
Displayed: **6:10**
